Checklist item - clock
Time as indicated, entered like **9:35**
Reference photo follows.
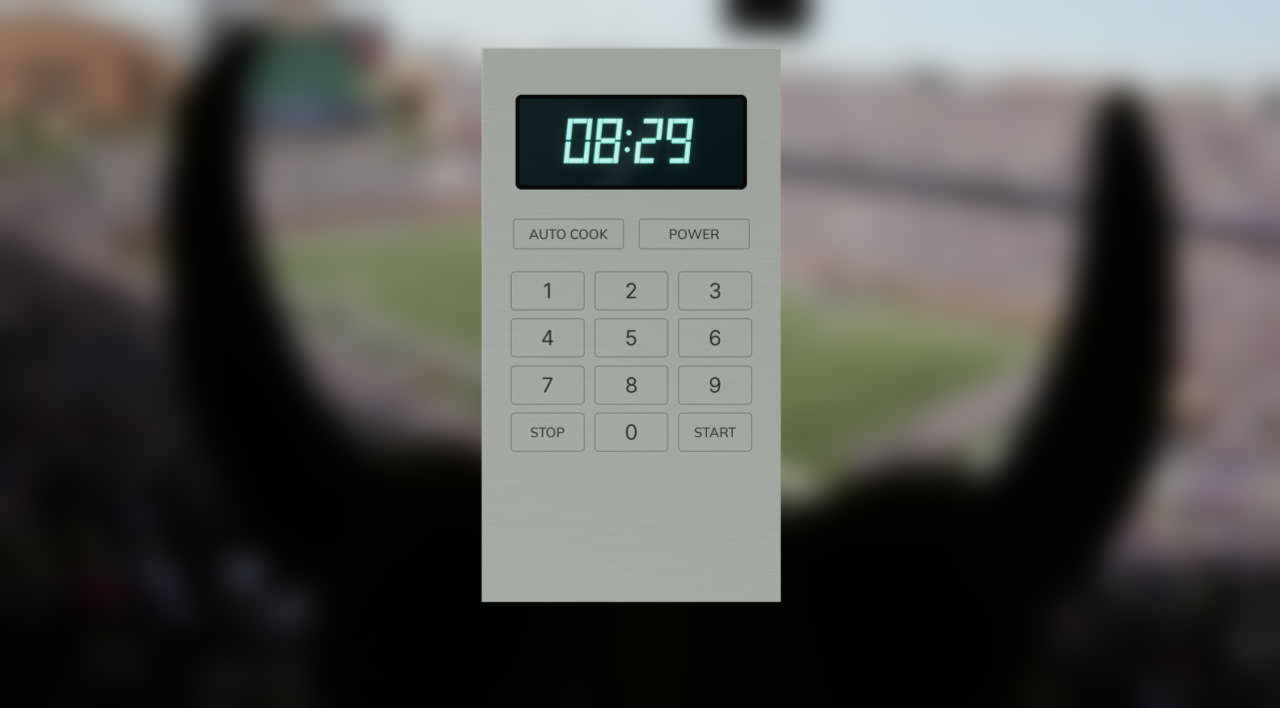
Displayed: **8:29**
